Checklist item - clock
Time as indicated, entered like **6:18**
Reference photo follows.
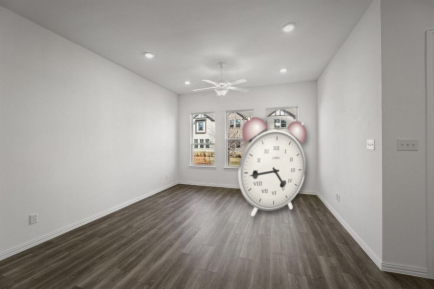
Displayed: **4:44**
